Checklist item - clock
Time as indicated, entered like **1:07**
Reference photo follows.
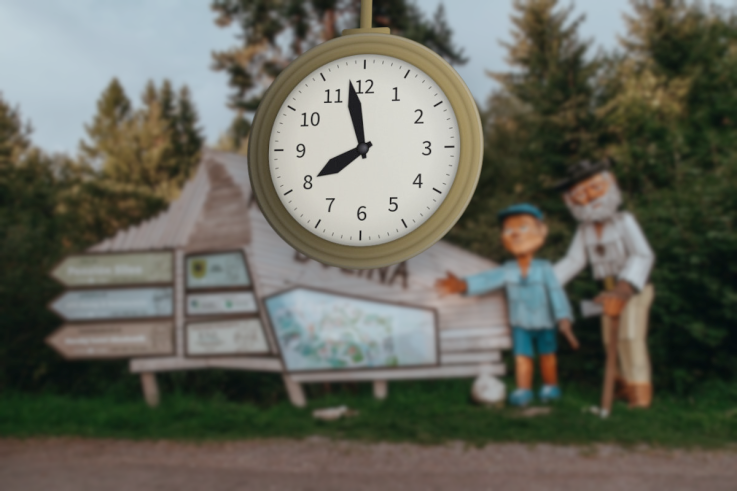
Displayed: **7:58**
